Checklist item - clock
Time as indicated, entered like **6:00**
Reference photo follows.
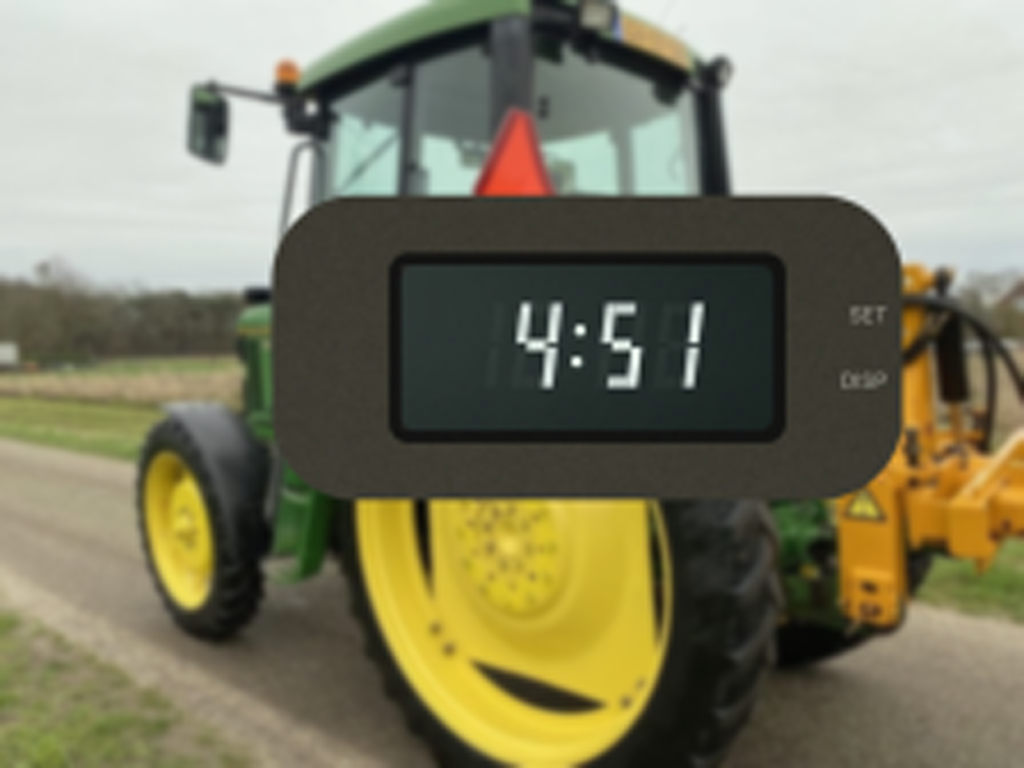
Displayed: **4:51**
